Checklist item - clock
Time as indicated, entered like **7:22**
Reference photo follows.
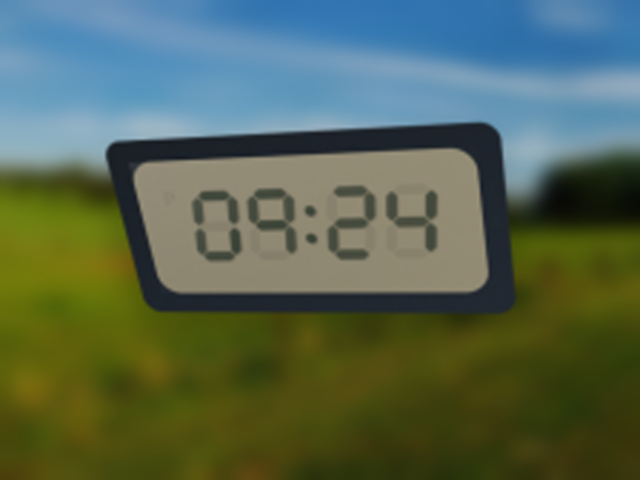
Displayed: **9:24**
